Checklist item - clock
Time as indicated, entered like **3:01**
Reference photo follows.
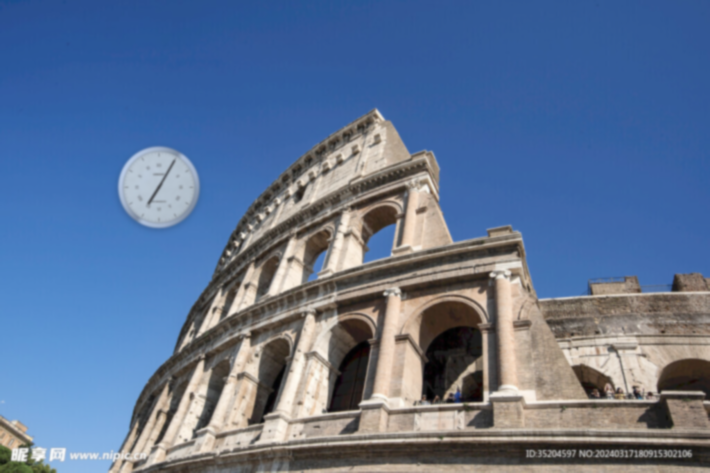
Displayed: **7:05**
